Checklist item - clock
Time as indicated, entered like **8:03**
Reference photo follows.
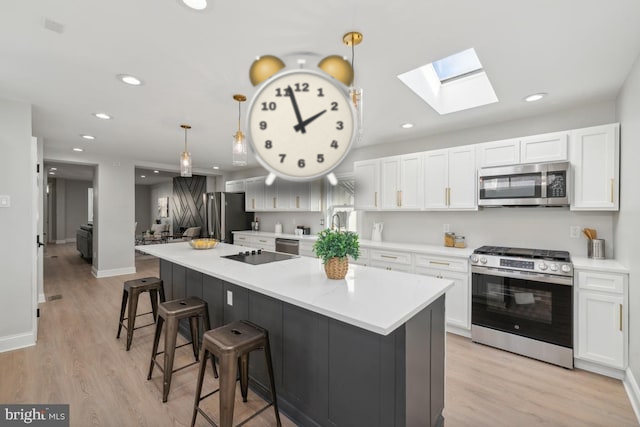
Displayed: **1:57**
